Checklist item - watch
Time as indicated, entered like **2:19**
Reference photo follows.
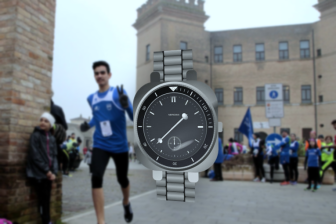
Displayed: **1:38**
